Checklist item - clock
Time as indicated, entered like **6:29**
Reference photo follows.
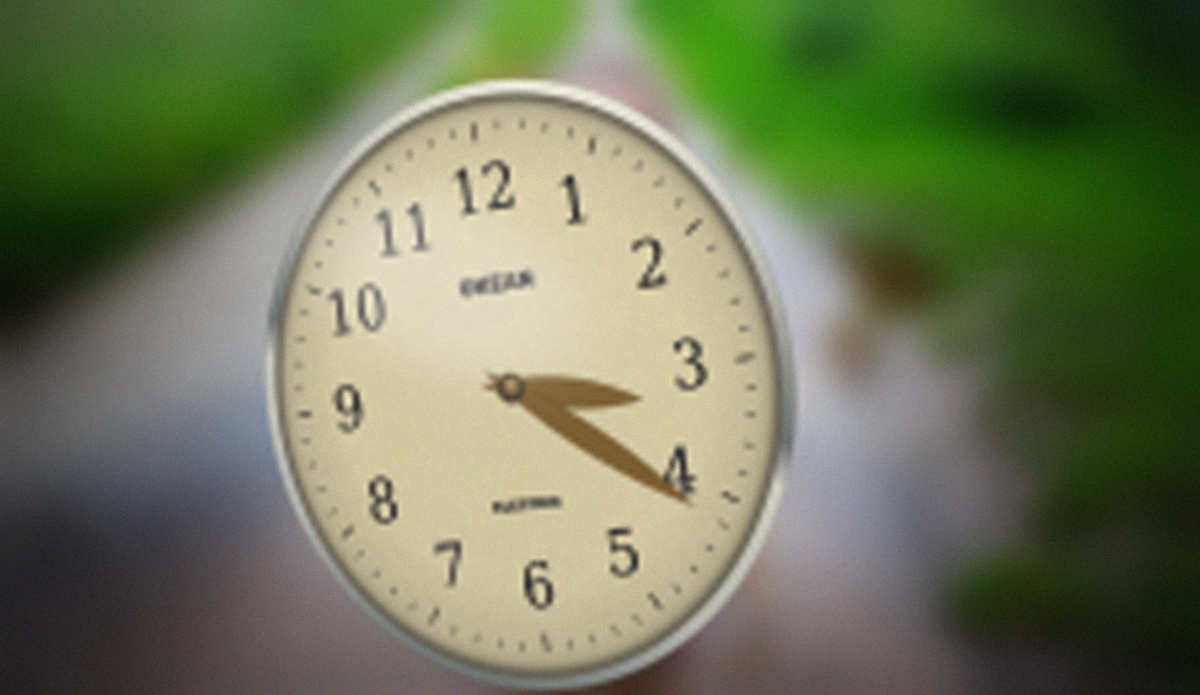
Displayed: **3:21**
